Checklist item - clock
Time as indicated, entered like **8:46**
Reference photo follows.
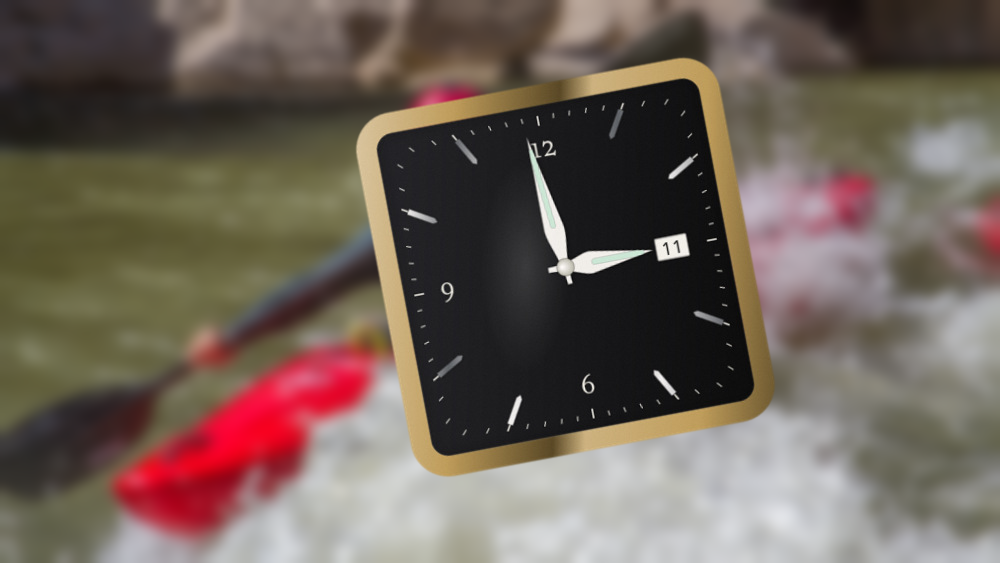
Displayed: **2:59**
